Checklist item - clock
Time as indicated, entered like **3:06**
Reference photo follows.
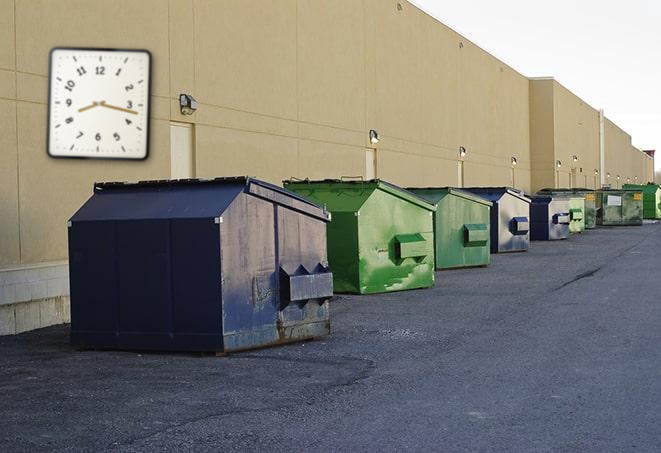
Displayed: **8:17**
